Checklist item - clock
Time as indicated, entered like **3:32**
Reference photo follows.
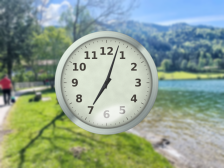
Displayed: **7:03**
